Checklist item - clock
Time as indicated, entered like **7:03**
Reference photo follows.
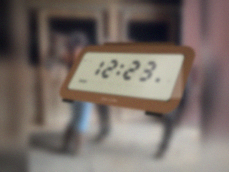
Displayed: **12:23**
